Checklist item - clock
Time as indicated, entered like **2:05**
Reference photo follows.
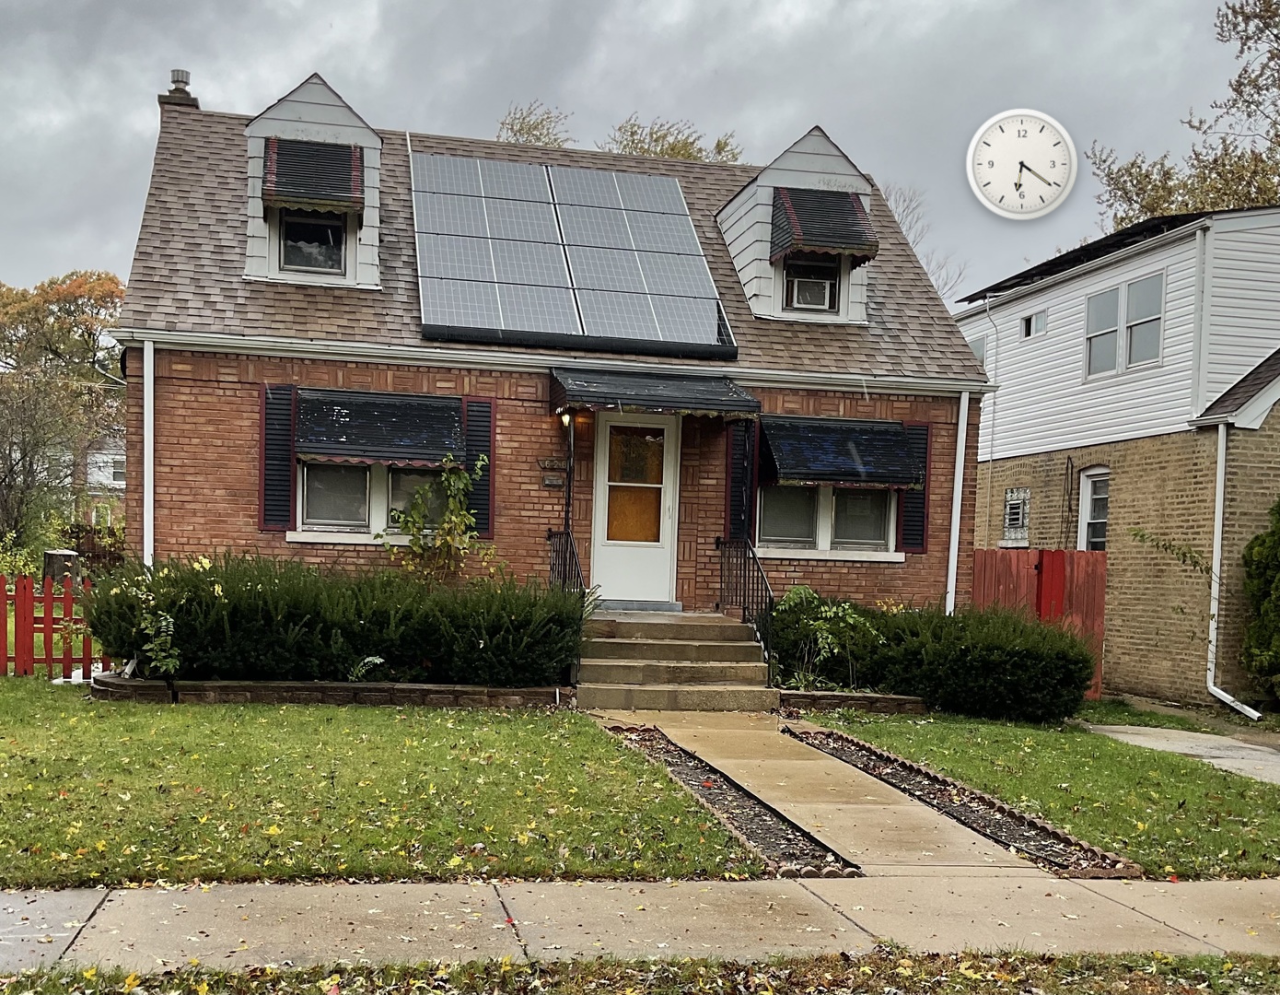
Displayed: **6:21**
